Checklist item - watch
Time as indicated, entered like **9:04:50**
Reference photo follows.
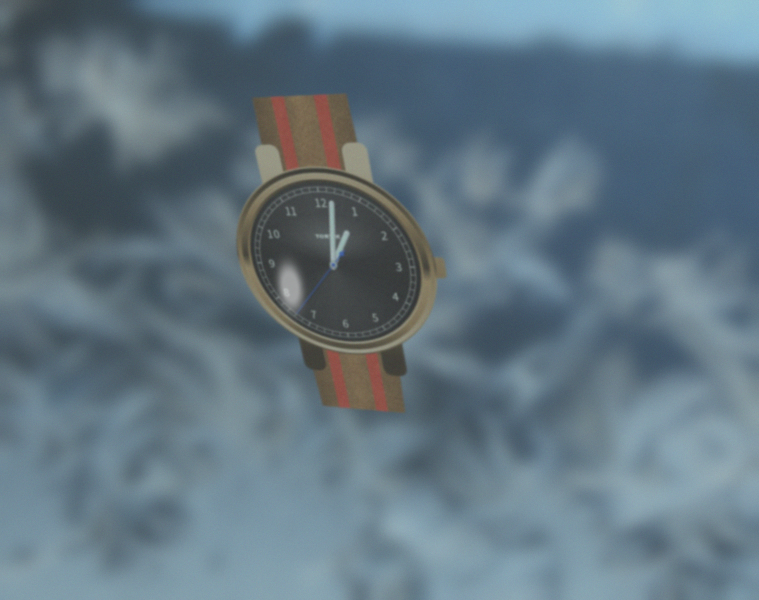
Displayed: **1:01:37**
